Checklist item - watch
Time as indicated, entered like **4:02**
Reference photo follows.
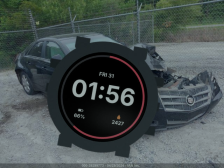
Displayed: **1:56**
